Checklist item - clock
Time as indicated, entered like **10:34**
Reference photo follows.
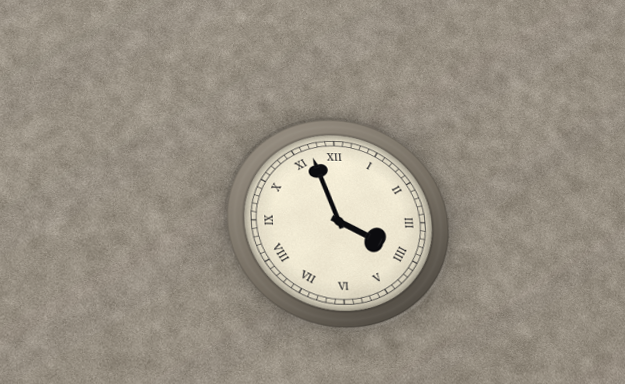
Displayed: **3:57**
